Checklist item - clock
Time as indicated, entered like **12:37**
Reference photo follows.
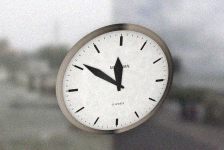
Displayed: **11:51**
